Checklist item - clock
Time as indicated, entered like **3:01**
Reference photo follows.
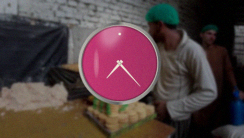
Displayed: **7:23**
